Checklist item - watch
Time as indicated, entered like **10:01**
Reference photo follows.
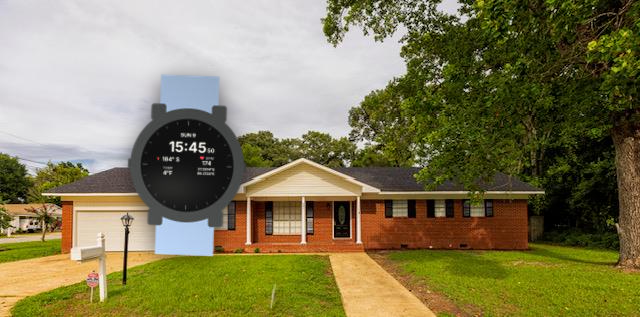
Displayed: **15:45**
